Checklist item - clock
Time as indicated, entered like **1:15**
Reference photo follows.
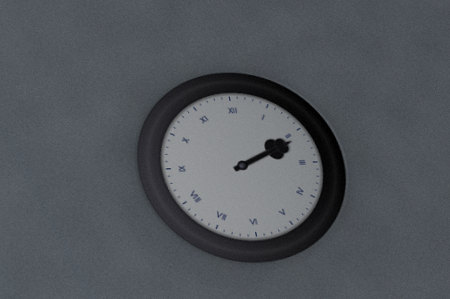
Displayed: **2:11**
